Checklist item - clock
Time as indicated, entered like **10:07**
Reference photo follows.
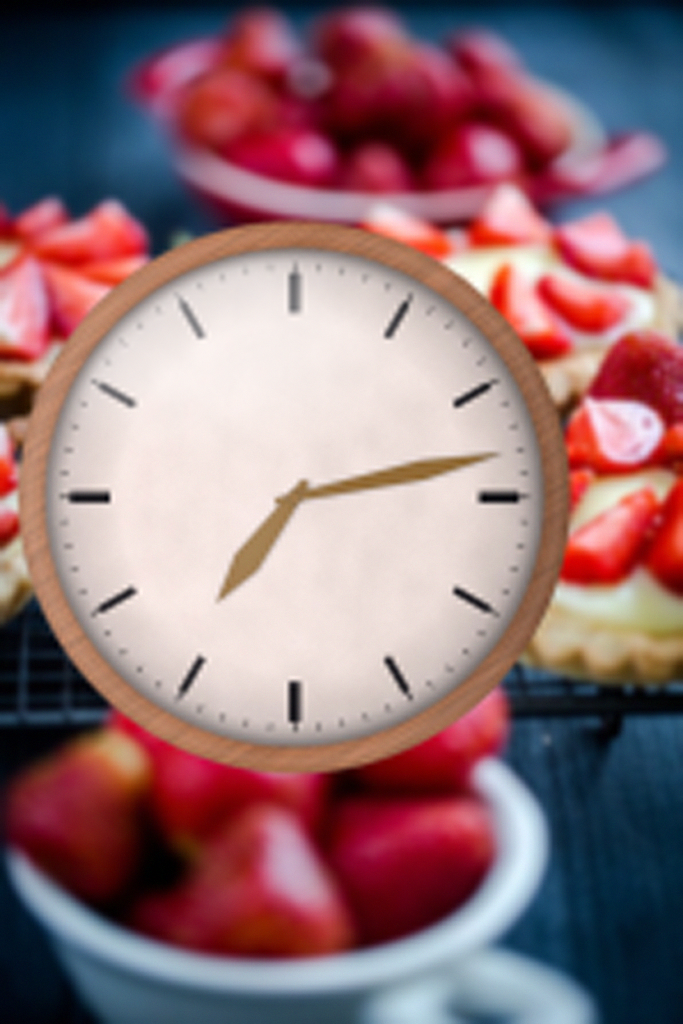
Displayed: **7:13**
